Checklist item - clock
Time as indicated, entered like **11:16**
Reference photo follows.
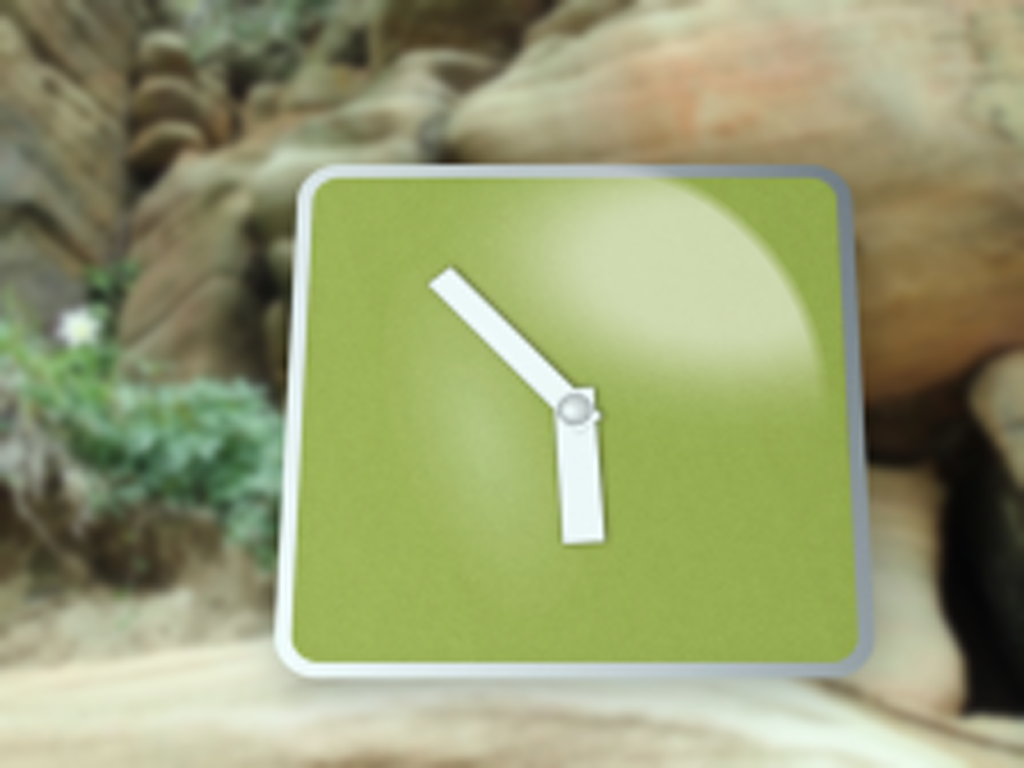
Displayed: **5:53**
